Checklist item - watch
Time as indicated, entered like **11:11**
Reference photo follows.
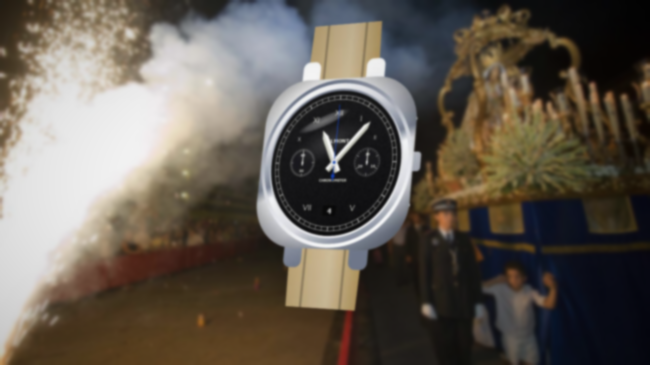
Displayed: **11:07**
